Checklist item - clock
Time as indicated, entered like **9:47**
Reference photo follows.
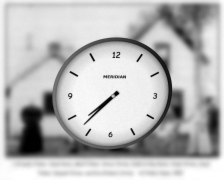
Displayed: **7:37**
